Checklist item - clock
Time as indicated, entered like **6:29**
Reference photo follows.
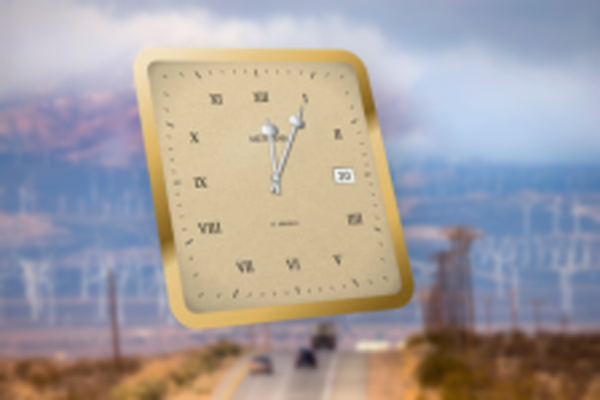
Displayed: **12:05**
